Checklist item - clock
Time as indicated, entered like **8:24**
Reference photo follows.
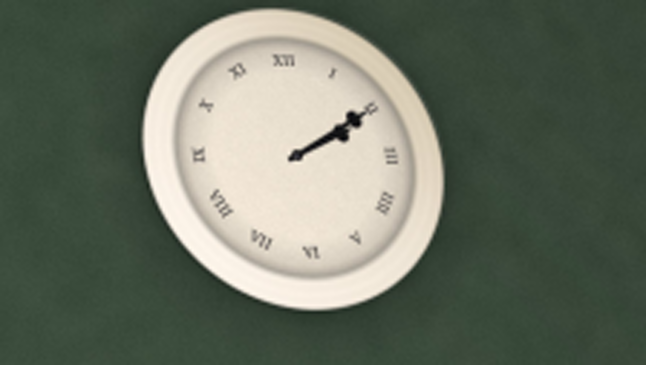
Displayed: **2:10**
